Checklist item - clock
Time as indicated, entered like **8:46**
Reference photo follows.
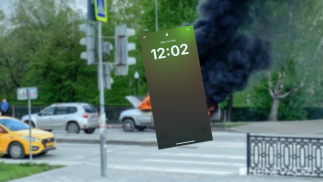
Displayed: **12:02**
